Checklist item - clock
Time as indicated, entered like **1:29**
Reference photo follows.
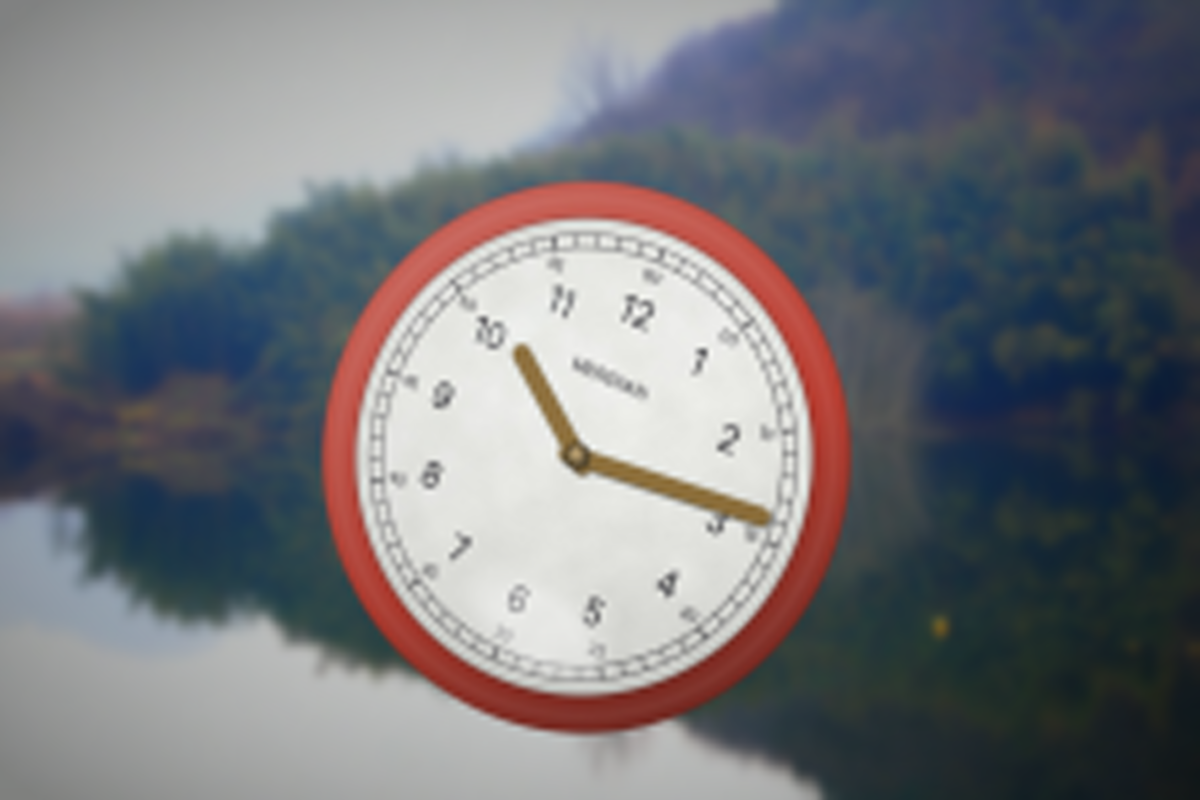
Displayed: **10:14**
